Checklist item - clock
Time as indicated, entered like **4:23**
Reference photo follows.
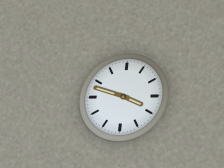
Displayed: **3:48**
